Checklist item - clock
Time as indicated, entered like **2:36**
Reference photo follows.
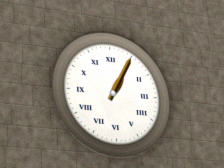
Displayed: **1:05**
